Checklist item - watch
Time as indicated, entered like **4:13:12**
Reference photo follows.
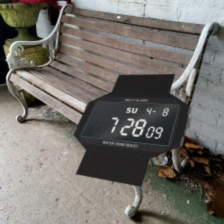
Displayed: **7:28:09**
